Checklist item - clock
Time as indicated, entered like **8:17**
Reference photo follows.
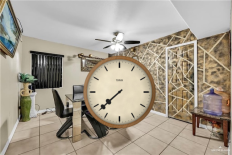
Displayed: **7:38**
